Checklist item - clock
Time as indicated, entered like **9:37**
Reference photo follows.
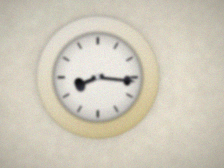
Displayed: **8:16**
